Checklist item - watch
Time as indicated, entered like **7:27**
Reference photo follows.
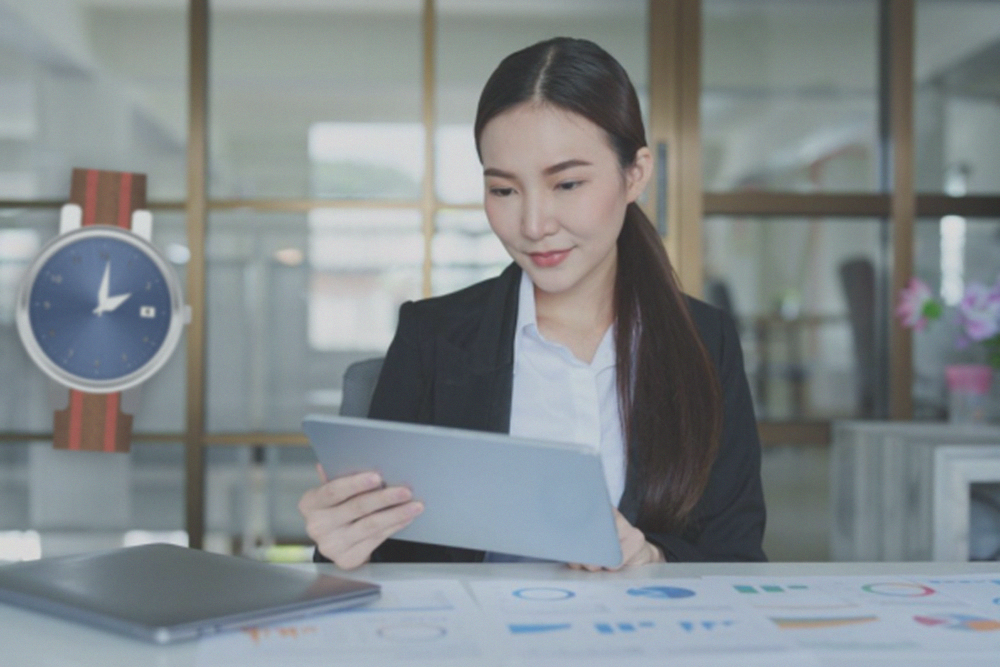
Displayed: **2:01**
